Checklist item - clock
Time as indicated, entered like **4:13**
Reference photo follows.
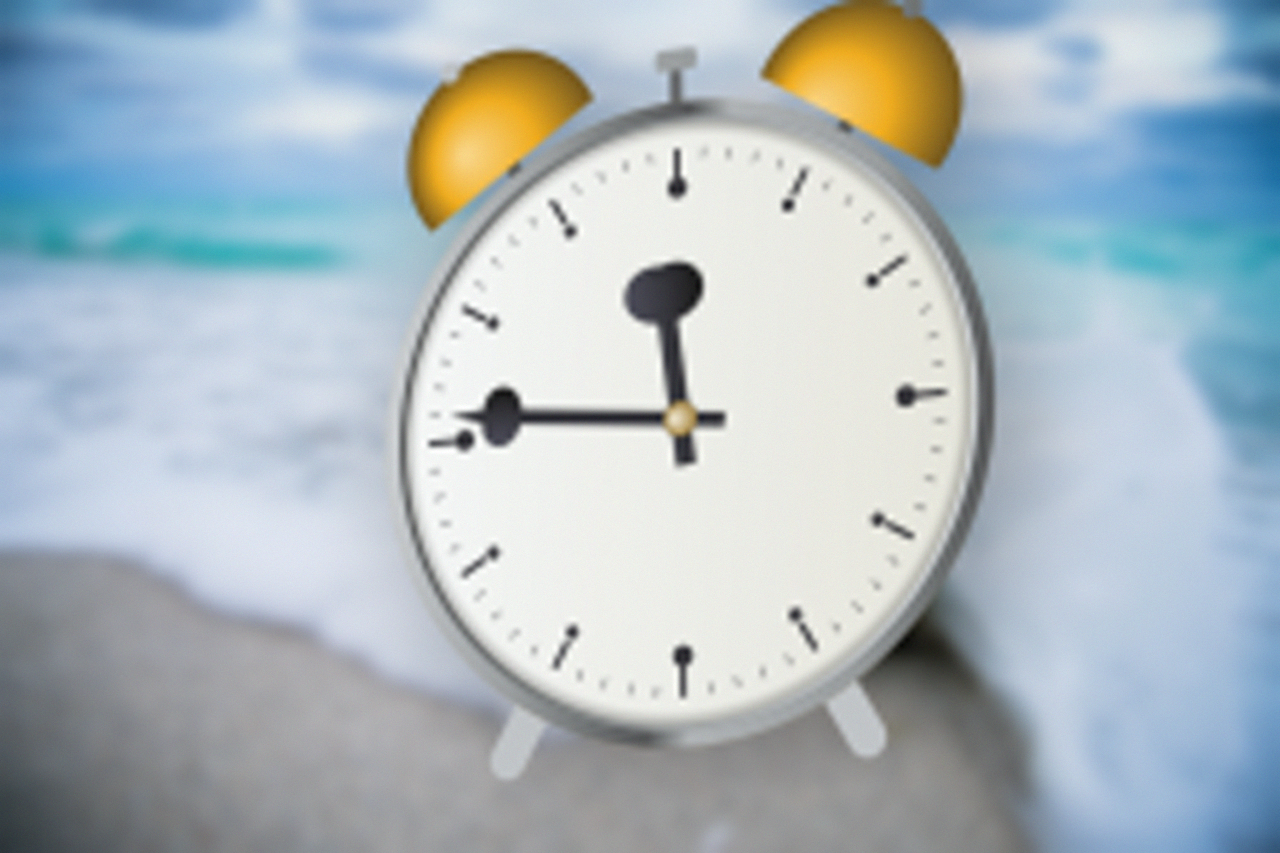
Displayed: **11:46**
